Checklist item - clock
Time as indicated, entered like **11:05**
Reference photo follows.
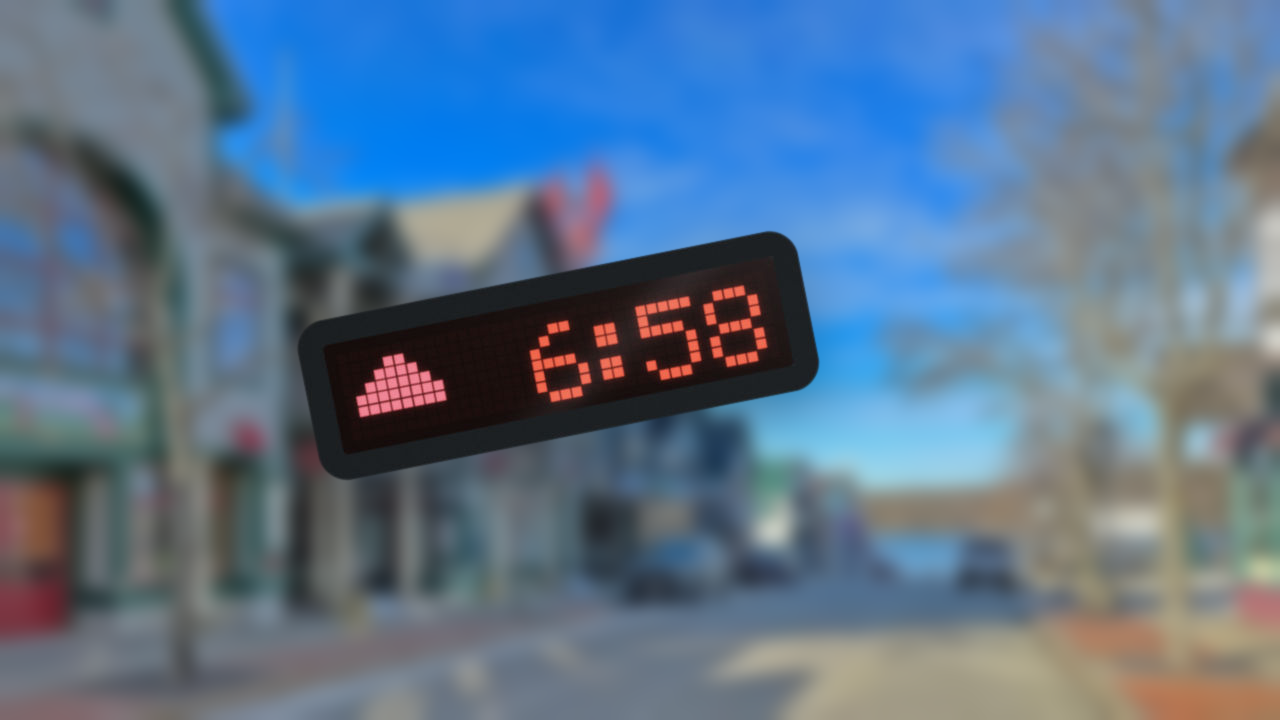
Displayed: **6:58**
